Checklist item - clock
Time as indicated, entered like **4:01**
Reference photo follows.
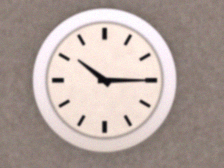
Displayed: **10:15**
